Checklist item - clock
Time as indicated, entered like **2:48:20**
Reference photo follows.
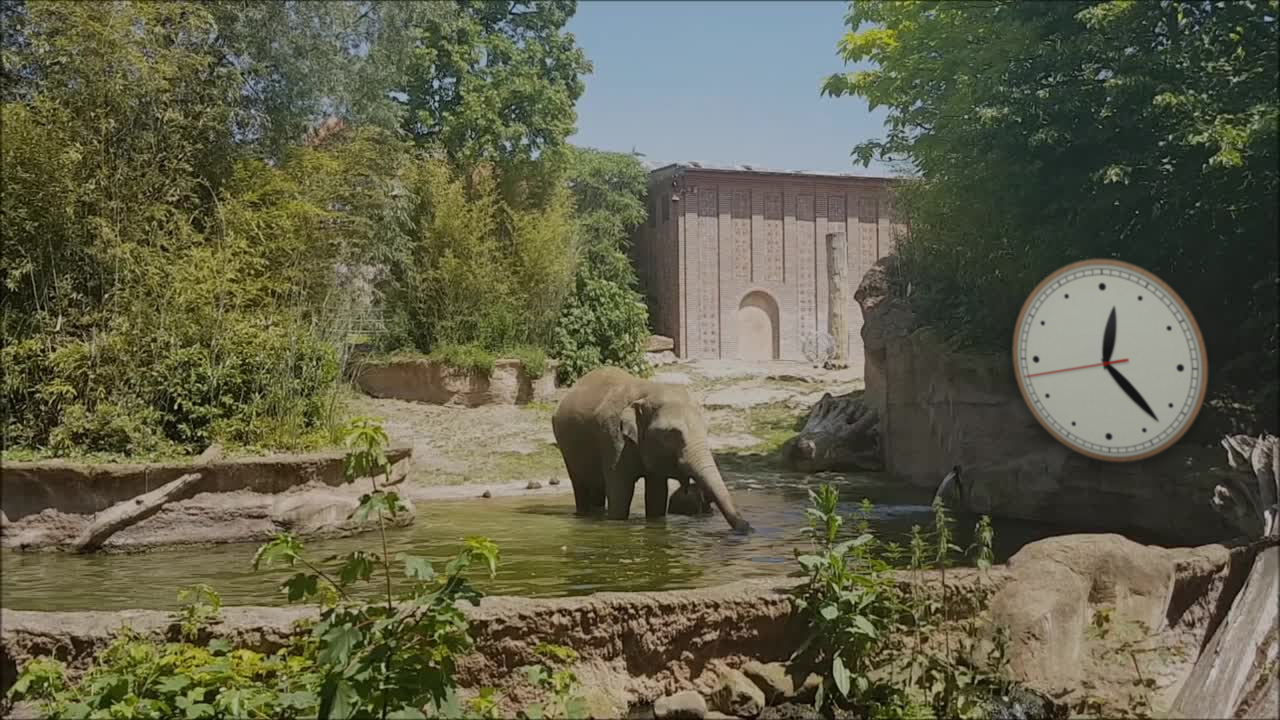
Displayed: **12:22:43**
